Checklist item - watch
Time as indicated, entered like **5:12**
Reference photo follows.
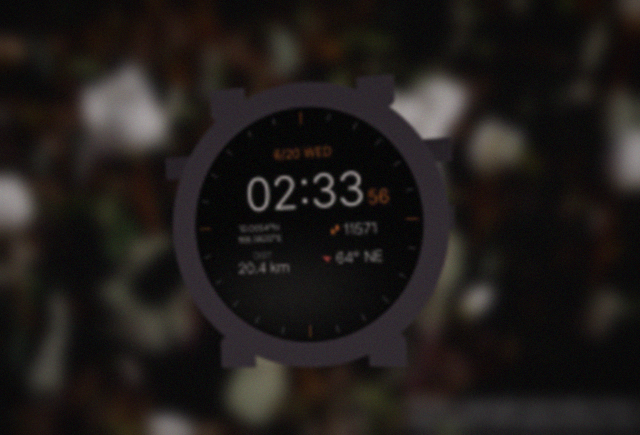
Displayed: **2:33**
